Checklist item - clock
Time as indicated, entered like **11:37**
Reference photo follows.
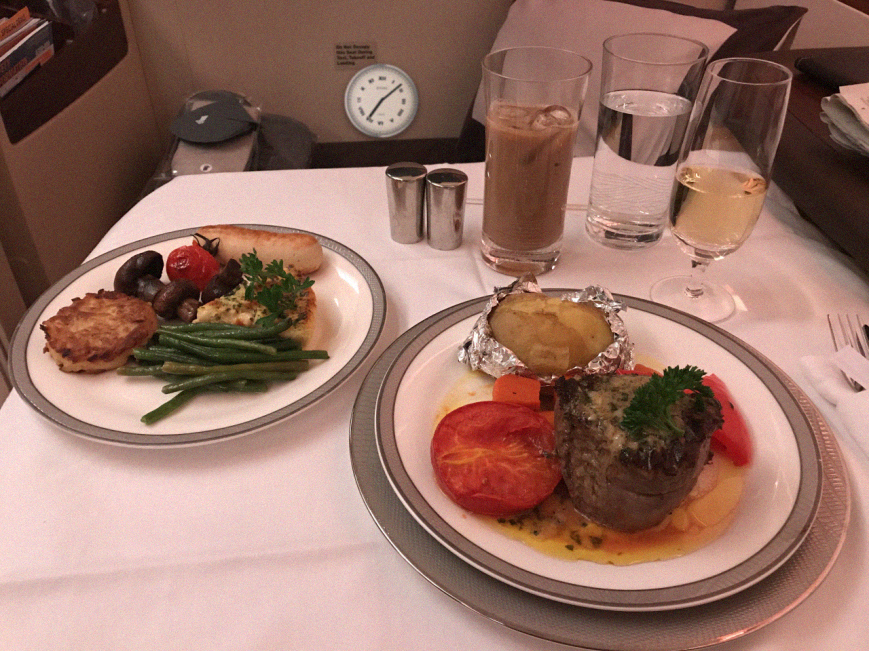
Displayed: **7:08**
